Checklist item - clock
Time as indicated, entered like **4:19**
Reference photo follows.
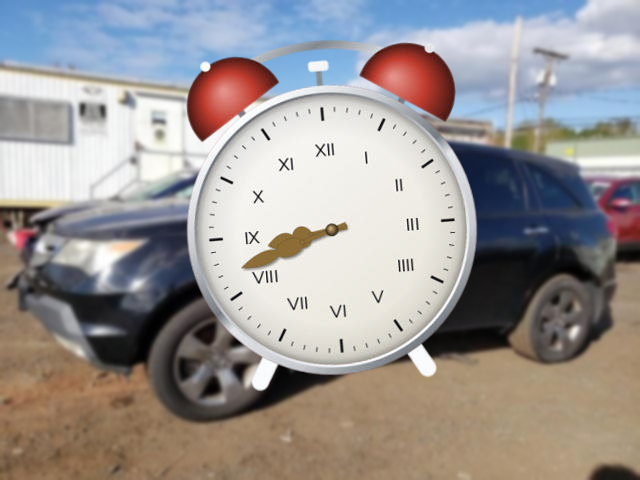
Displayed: **8:42**
